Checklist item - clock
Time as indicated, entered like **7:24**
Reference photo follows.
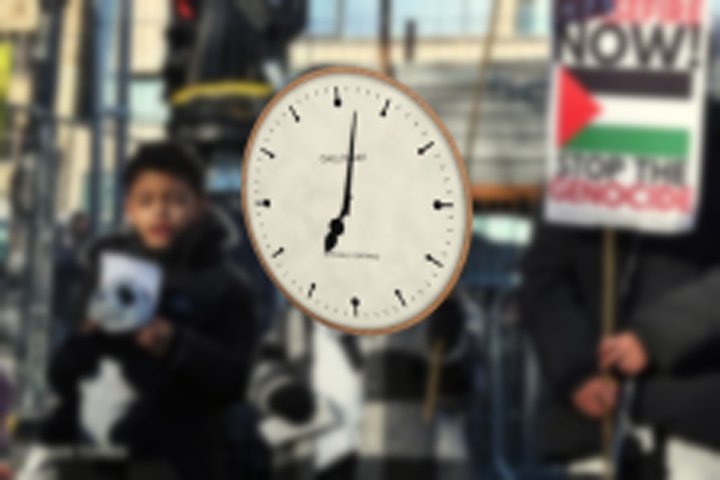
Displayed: **7:02**
